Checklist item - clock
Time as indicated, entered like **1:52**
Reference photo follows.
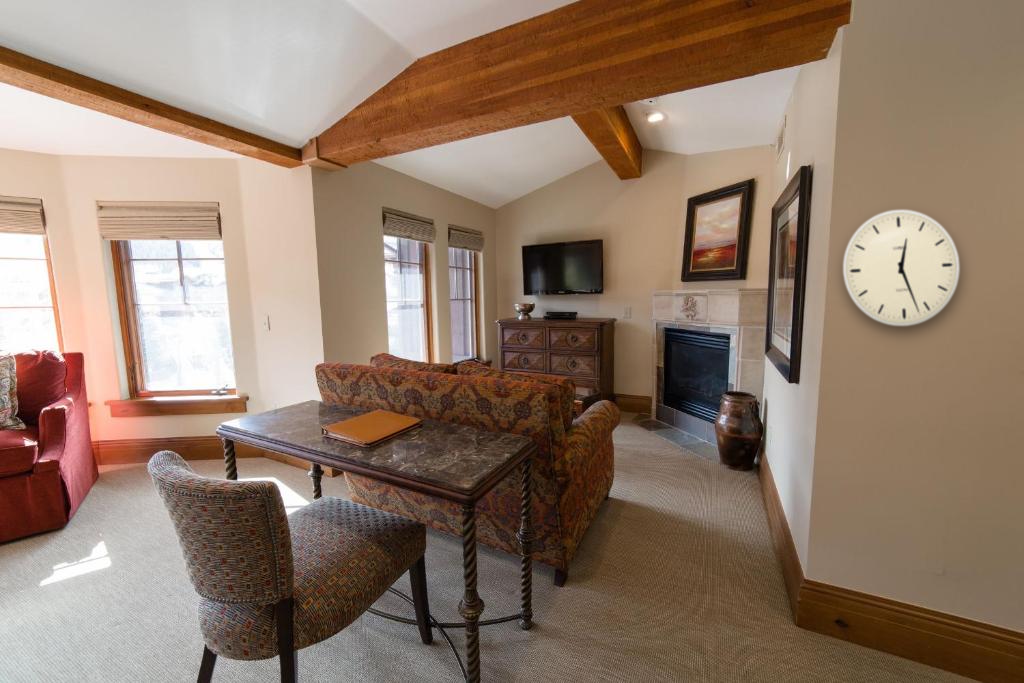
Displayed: **12:27**
